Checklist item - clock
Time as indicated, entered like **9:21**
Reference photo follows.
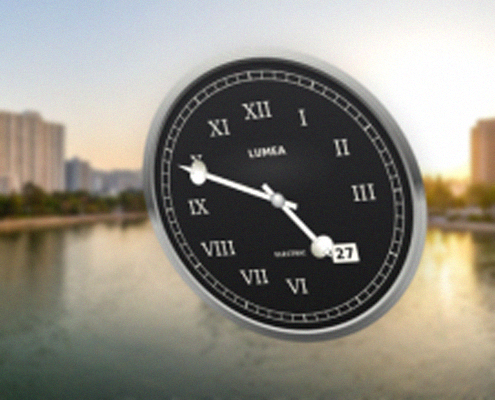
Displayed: **4:49**
